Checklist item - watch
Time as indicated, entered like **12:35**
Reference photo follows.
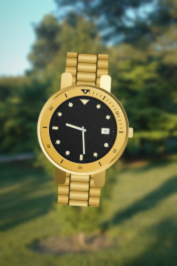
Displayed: **9:29**
